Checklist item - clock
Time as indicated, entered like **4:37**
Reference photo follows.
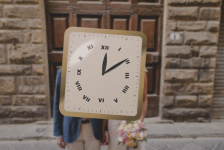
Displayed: **12:09**
